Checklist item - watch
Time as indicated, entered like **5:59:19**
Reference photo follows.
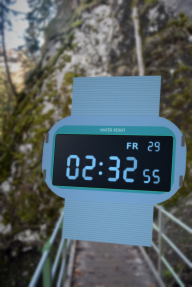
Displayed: **2:32:55**
